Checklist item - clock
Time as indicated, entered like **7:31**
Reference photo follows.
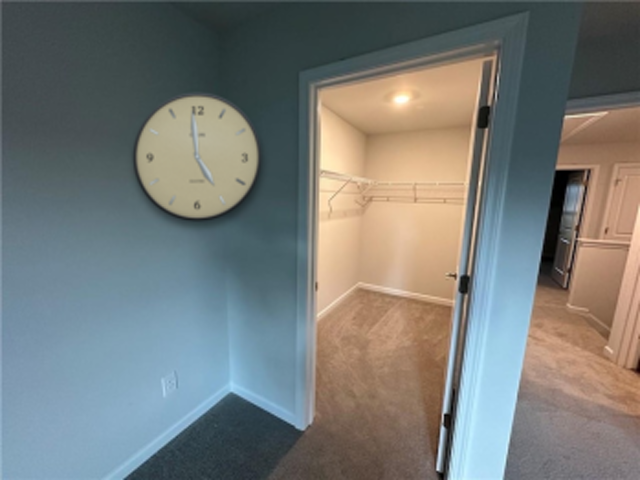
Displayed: **4:59**
